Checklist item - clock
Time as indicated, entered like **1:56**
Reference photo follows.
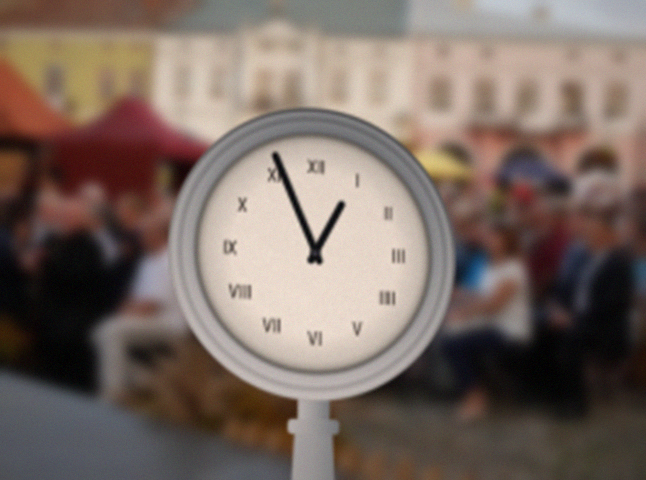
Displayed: **12:56**
